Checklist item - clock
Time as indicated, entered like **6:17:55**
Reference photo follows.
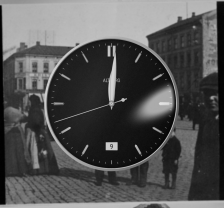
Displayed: **12:00:42**
